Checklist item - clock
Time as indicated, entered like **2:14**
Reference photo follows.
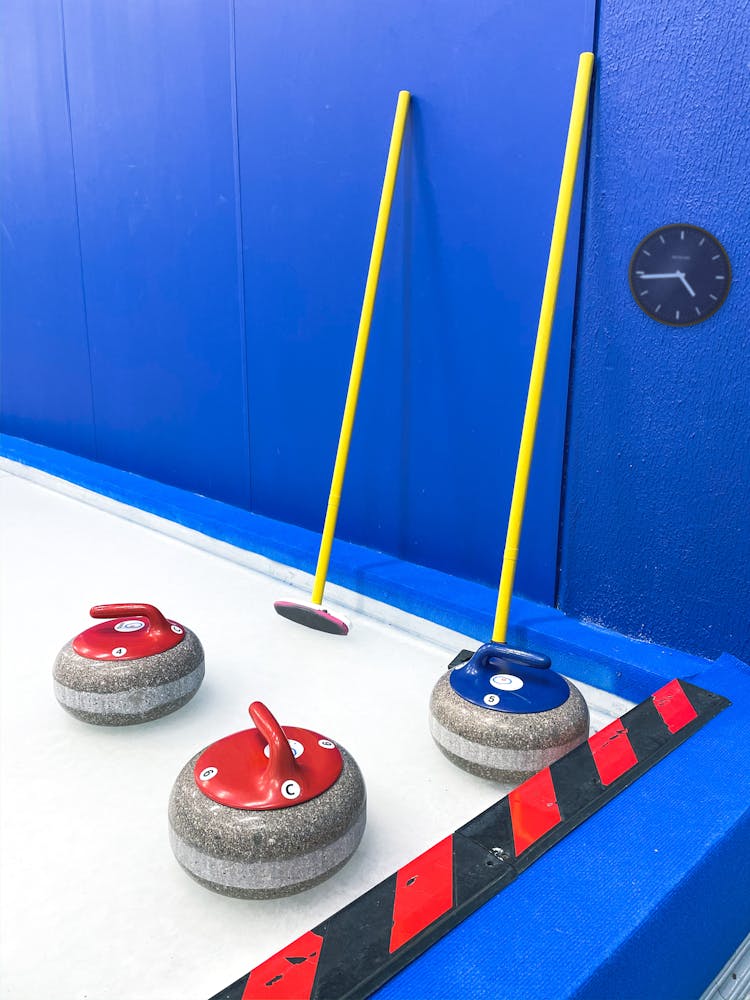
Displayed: **4:44**
